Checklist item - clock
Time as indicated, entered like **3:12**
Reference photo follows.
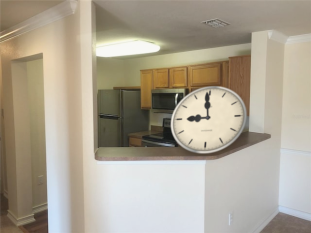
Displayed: **8:59**
